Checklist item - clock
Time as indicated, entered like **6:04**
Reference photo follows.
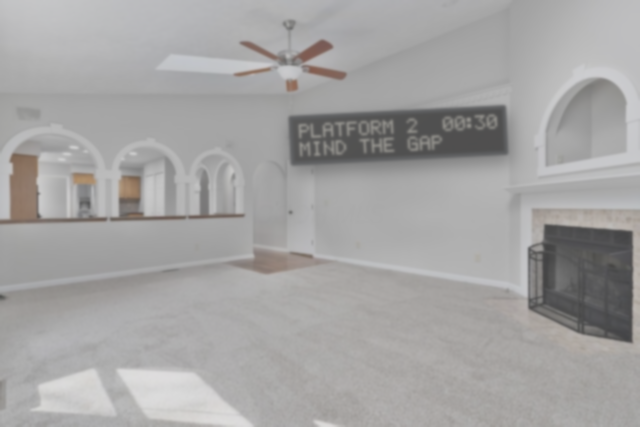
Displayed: **0:30**
